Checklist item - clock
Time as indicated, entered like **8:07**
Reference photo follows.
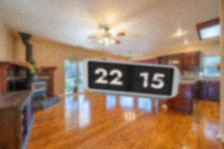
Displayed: **22:15**
